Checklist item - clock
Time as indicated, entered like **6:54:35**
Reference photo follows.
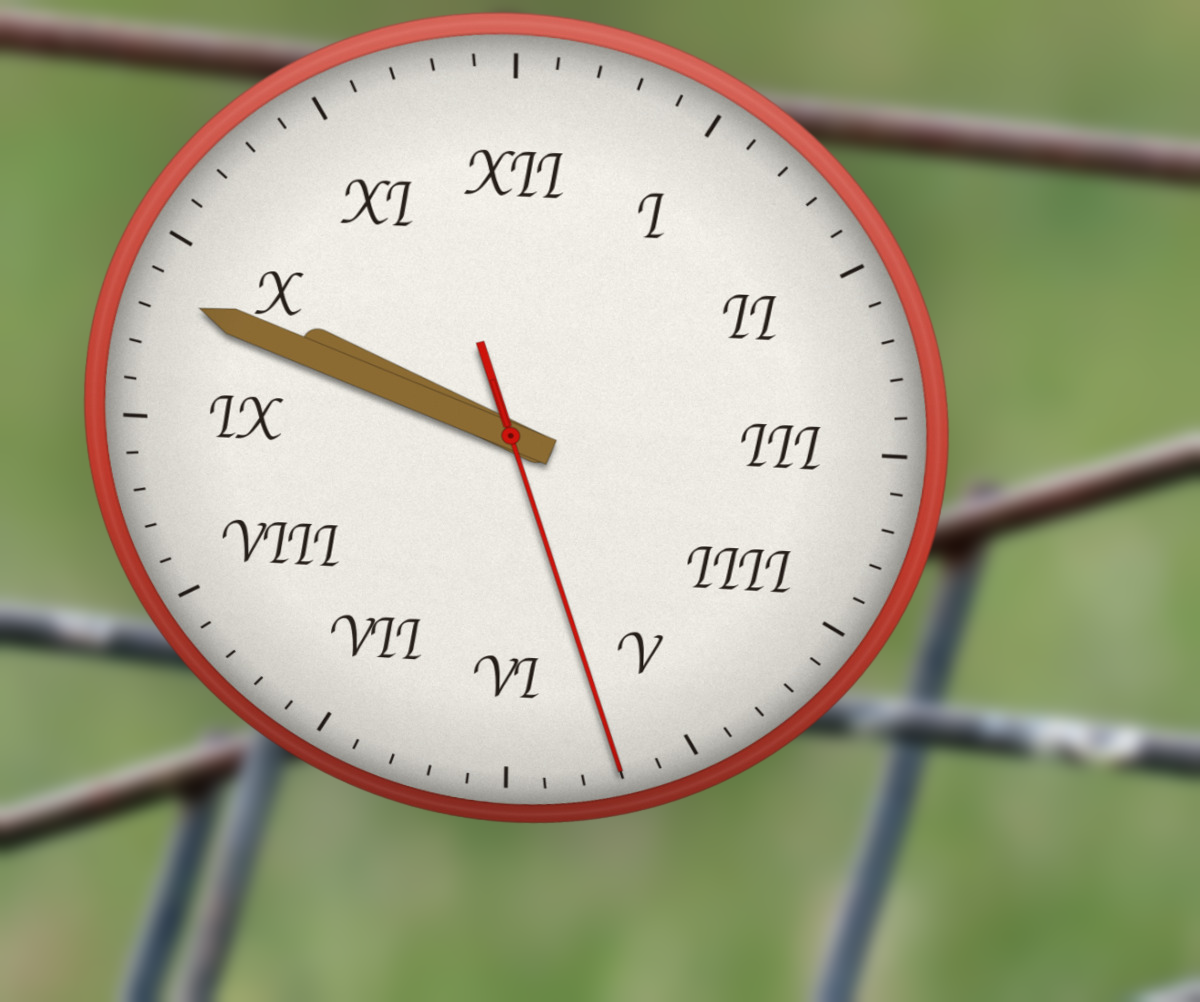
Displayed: **9:48:27**
